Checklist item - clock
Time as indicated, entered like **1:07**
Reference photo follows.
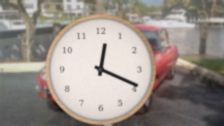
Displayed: **12:19**
